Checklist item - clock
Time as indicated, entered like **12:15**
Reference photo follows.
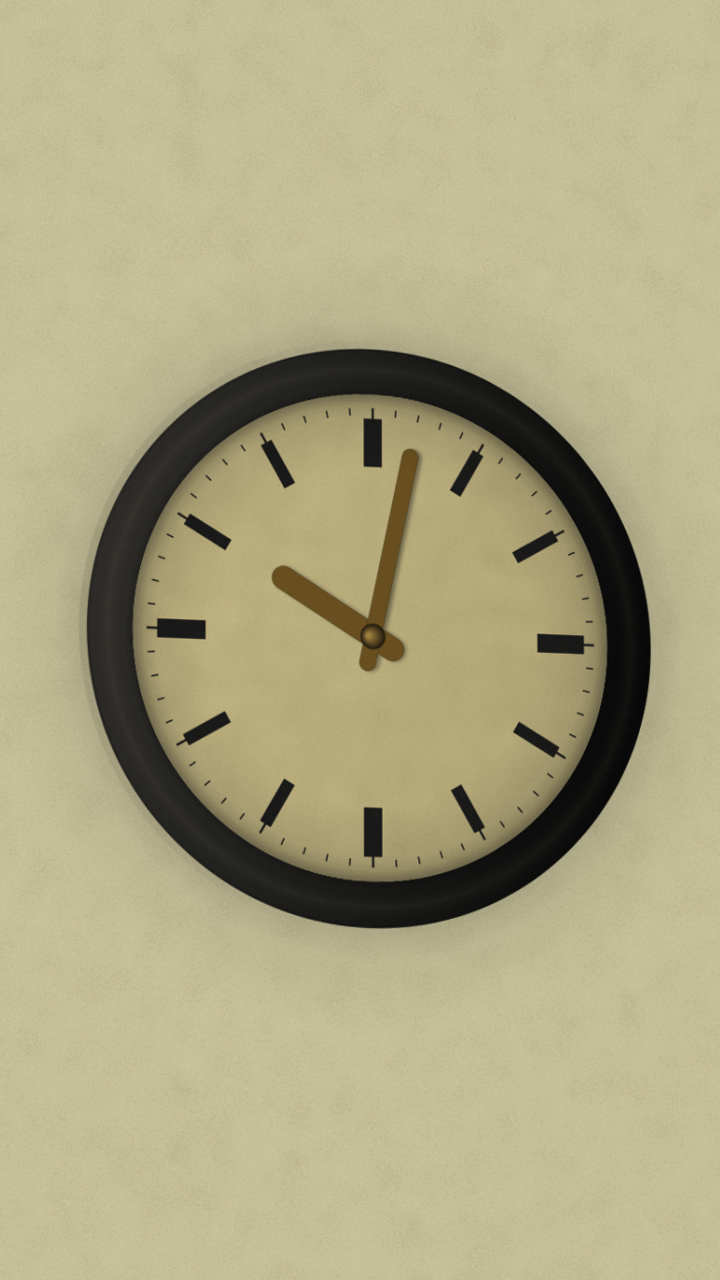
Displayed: **10:02**
